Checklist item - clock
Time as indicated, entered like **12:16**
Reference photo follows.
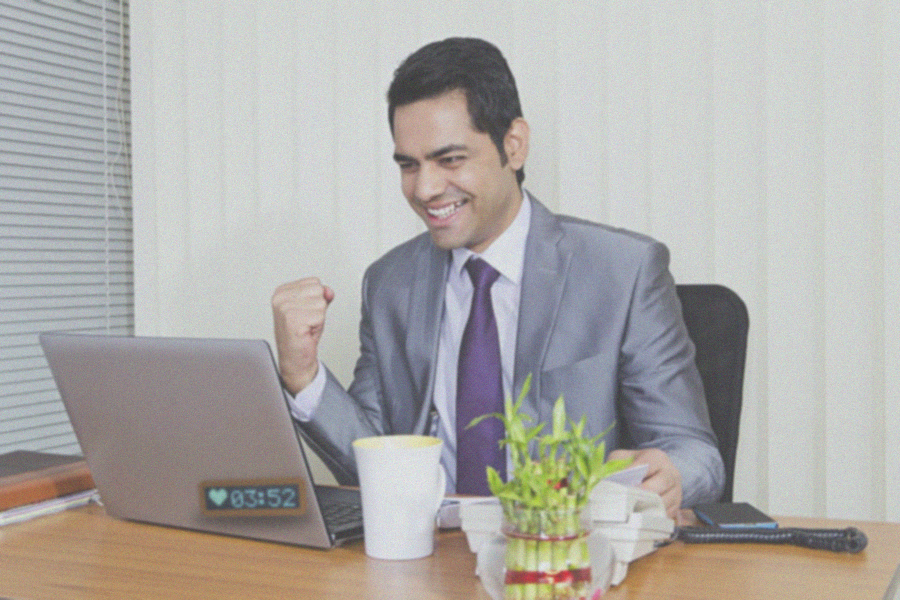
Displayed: **3:52**
